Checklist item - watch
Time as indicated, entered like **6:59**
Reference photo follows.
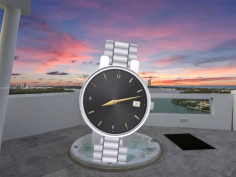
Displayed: **8:12**
